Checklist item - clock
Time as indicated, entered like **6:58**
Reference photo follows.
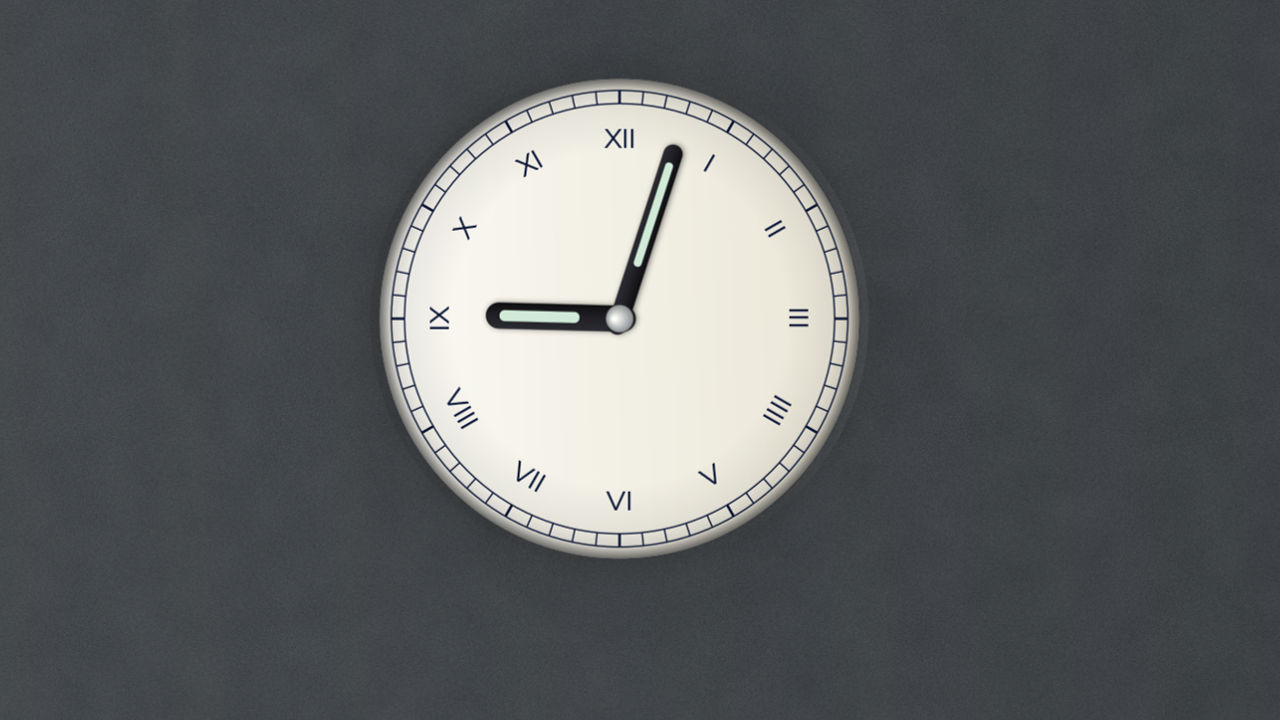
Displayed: **9:03**
